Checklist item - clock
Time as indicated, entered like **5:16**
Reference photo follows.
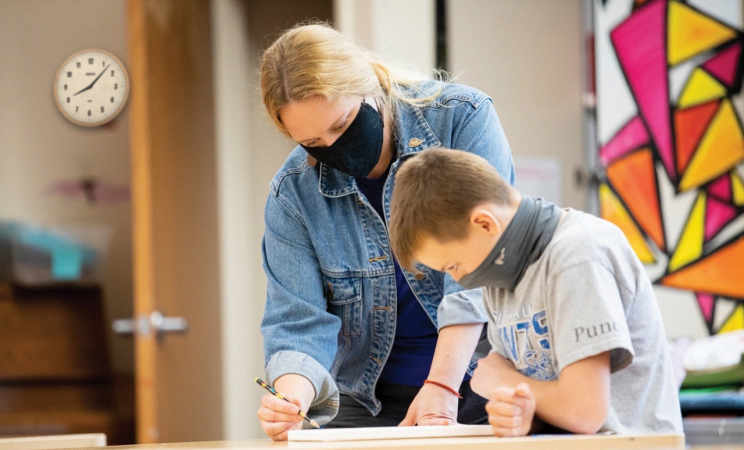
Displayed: **8:07**
